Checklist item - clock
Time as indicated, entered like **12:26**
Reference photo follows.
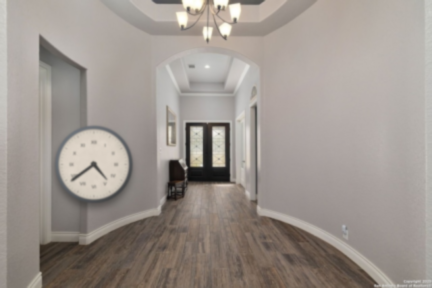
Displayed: **4:39**
